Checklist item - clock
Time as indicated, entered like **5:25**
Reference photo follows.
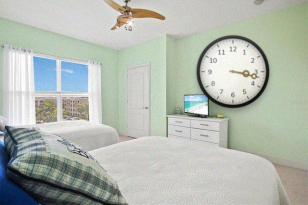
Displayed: **3:17**
